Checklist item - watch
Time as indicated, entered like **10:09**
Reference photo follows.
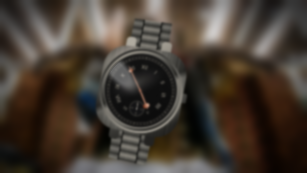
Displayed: **4:54**
